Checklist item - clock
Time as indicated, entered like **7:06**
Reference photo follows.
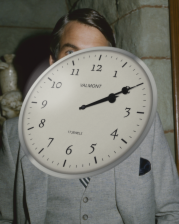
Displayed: **2:10**
